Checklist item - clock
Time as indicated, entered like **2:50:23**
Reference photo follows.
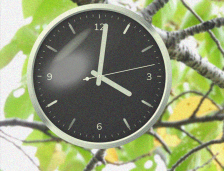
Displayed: **4:01:13**
